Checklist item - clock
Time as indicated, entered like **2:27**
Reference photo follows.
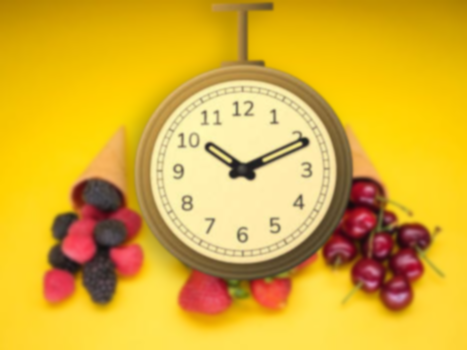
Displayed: **10:11**
